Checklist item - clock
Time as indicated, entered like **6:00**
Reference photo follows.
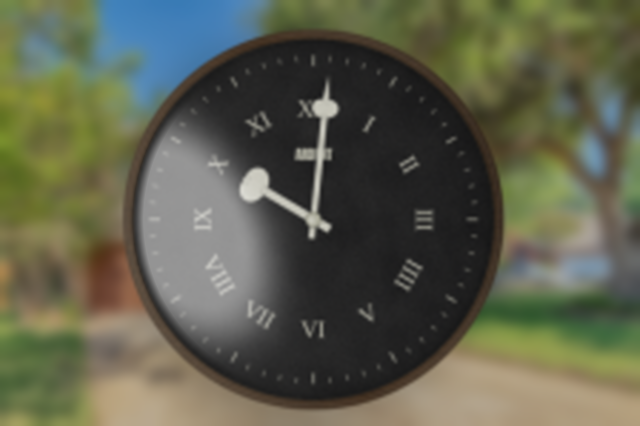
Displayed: **10:01**
